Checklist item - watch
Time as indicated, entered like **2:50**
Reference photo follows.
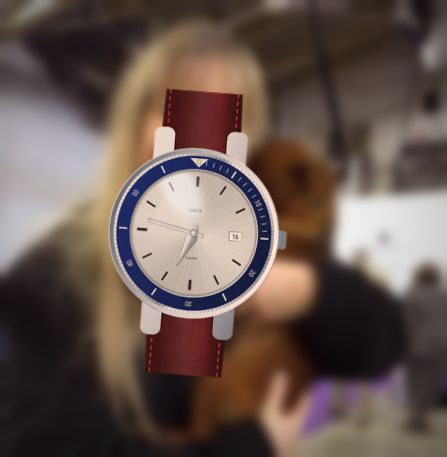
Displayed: **6:47**
